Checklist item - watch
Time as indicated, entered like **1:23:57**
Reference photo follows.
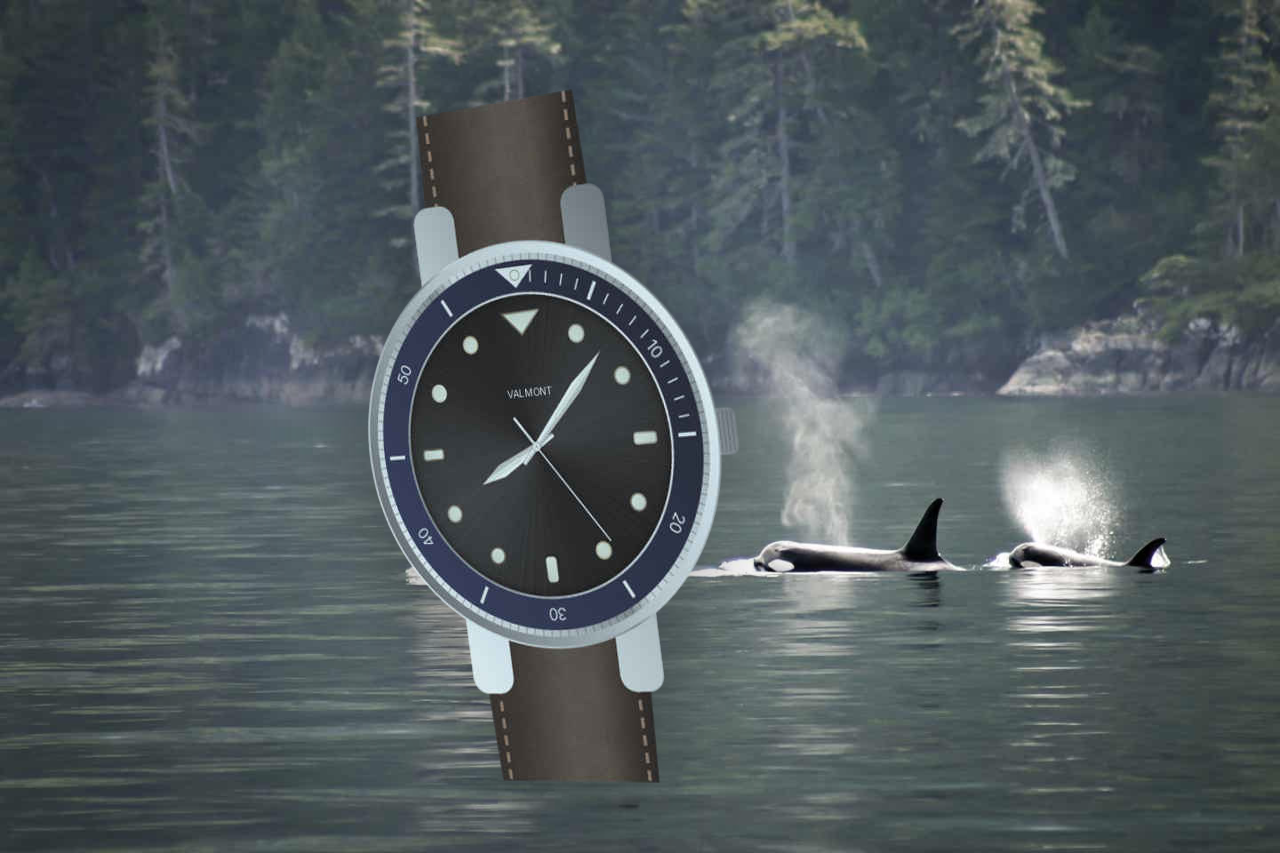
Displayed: **8:07:24**
